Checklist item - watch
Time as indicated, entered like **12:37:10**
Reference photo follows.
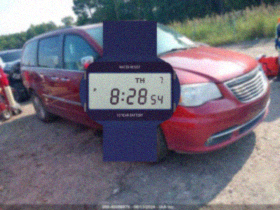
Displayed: **8:28:54**
